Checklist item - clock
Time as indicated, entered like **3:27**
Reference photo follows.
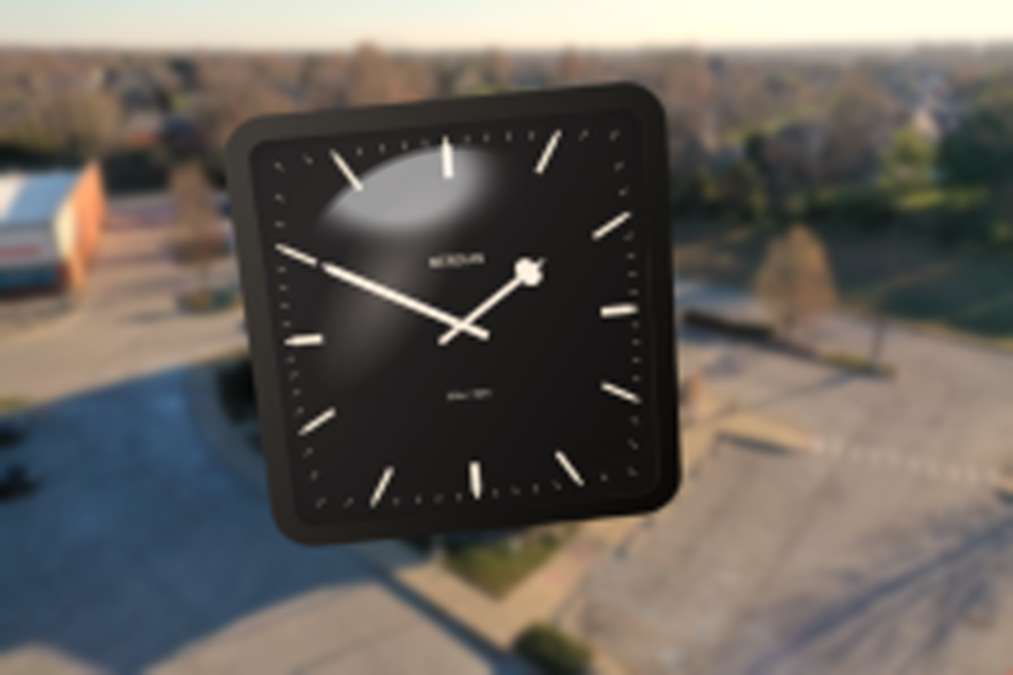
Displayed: **1:50**
